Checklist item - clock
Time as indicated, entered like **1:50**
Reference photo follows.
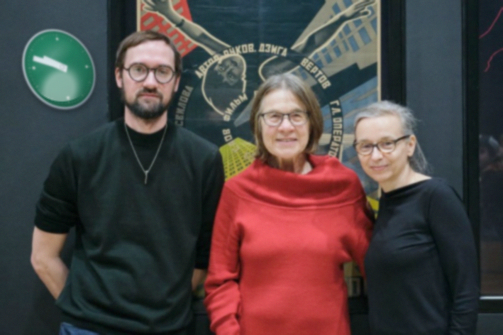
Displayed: **9:48**
